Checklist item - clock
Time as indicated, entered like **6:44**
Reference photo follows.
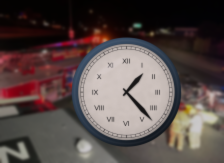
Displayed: **1:23**
